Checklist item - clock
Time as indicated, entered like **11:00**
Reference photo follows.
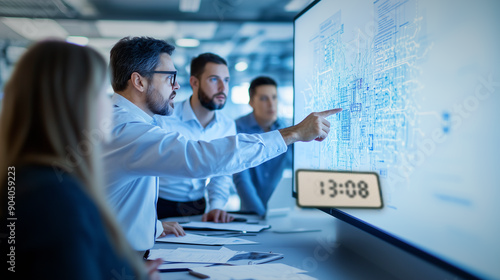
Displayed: **13:08**
